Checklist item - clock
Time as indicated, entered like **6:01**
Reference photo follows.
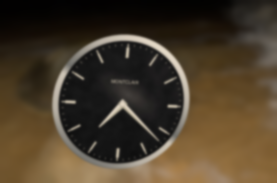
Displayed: **7:22**
